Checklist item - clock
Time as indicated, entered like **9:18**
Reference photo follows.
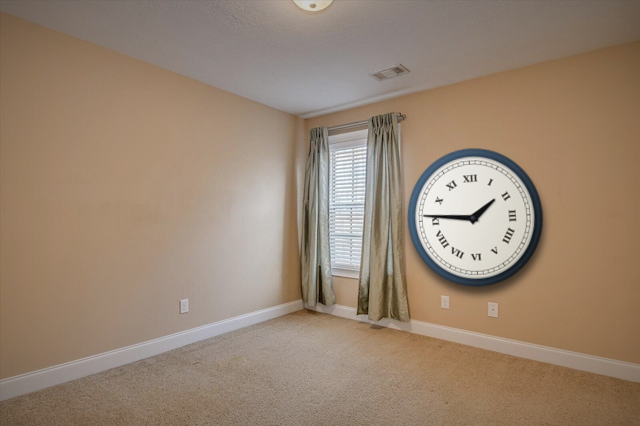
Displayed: **1:46**
